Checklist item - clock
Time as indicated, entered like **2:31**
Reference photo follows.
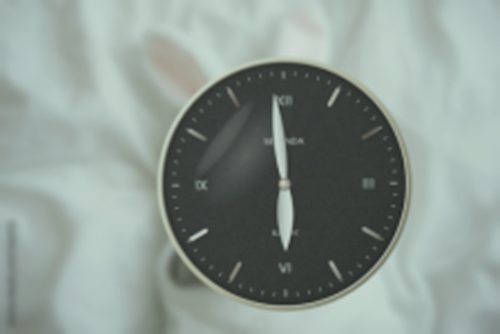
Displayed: **5:59**
